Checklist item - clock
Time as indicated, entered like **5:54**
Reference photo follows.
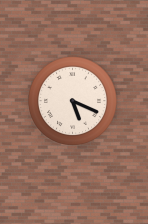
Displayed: **5:19**
